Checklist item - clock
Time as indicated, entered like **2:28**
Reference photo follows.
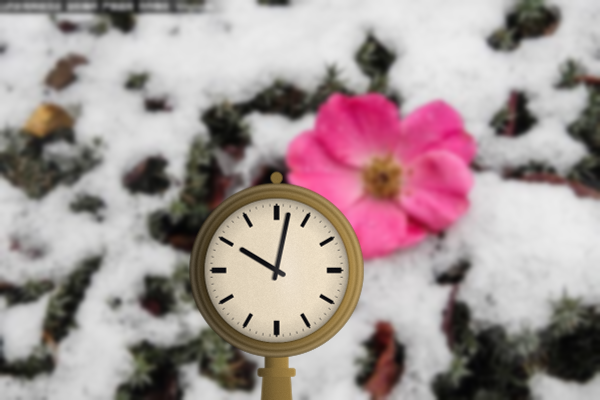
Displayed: **10:02**
